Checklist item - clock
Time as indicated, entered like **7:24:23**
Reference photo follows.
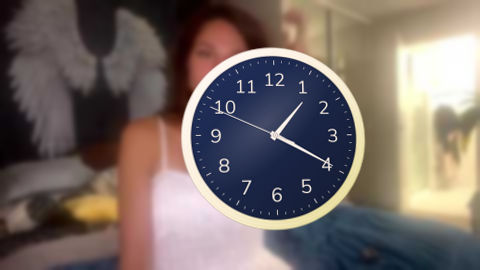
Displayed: **1:19:49**
